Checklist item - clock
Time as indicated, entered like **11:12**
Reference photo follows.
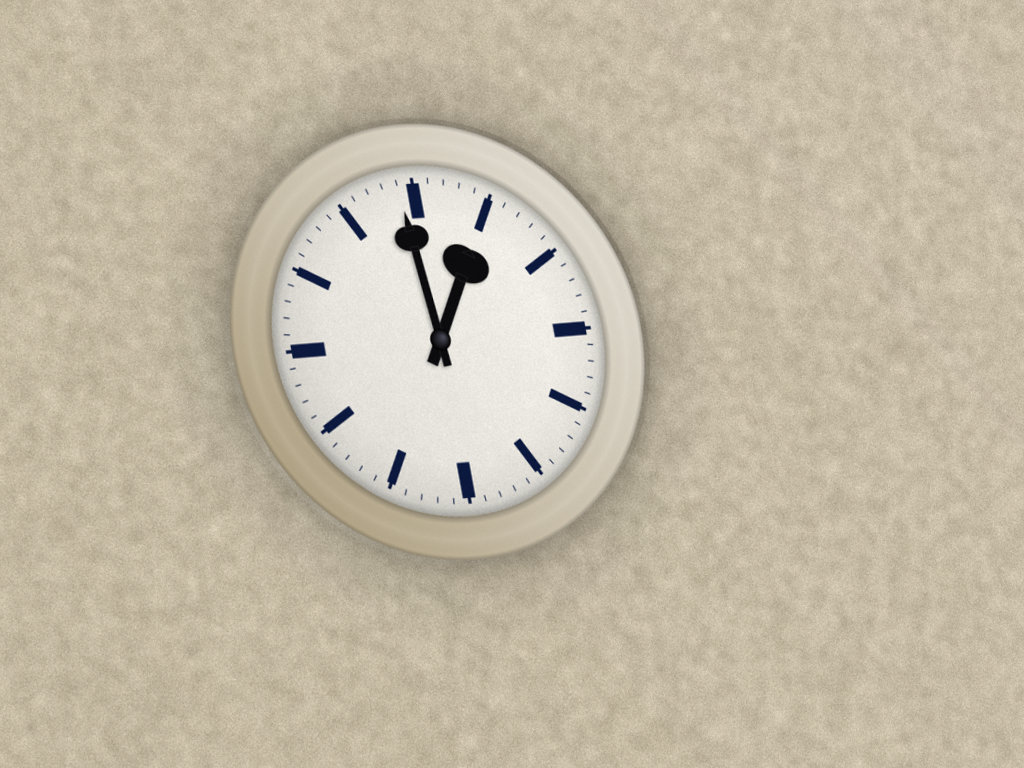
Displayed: **12:59**
